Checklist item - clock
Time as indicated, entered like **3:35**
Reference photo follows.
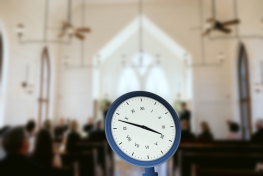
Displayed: **3:48**
